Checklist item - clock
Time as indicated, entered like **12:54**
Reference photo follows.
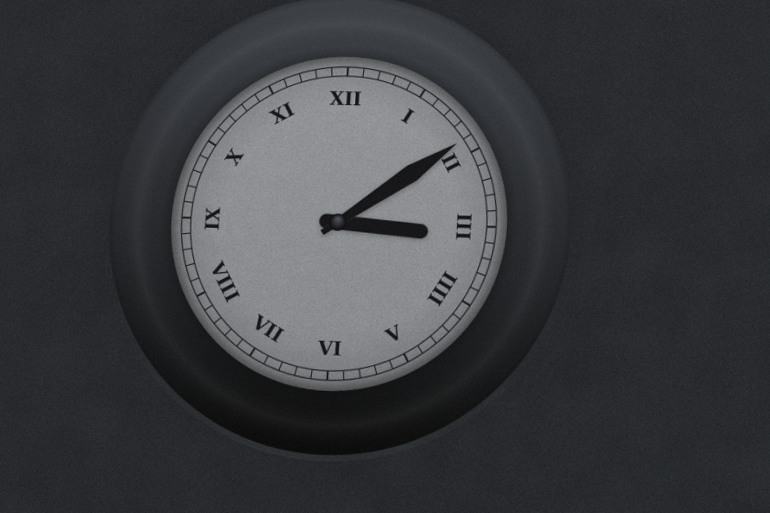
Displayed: **3:09**
